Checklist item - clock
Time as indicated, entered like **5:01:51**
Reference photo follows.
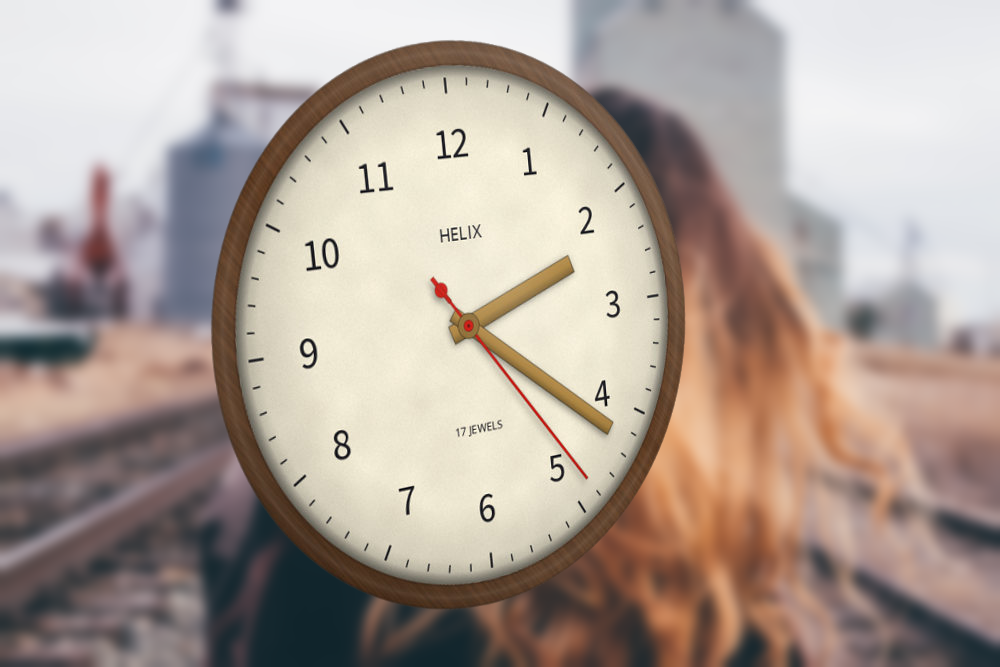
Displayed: **2:21:24**
